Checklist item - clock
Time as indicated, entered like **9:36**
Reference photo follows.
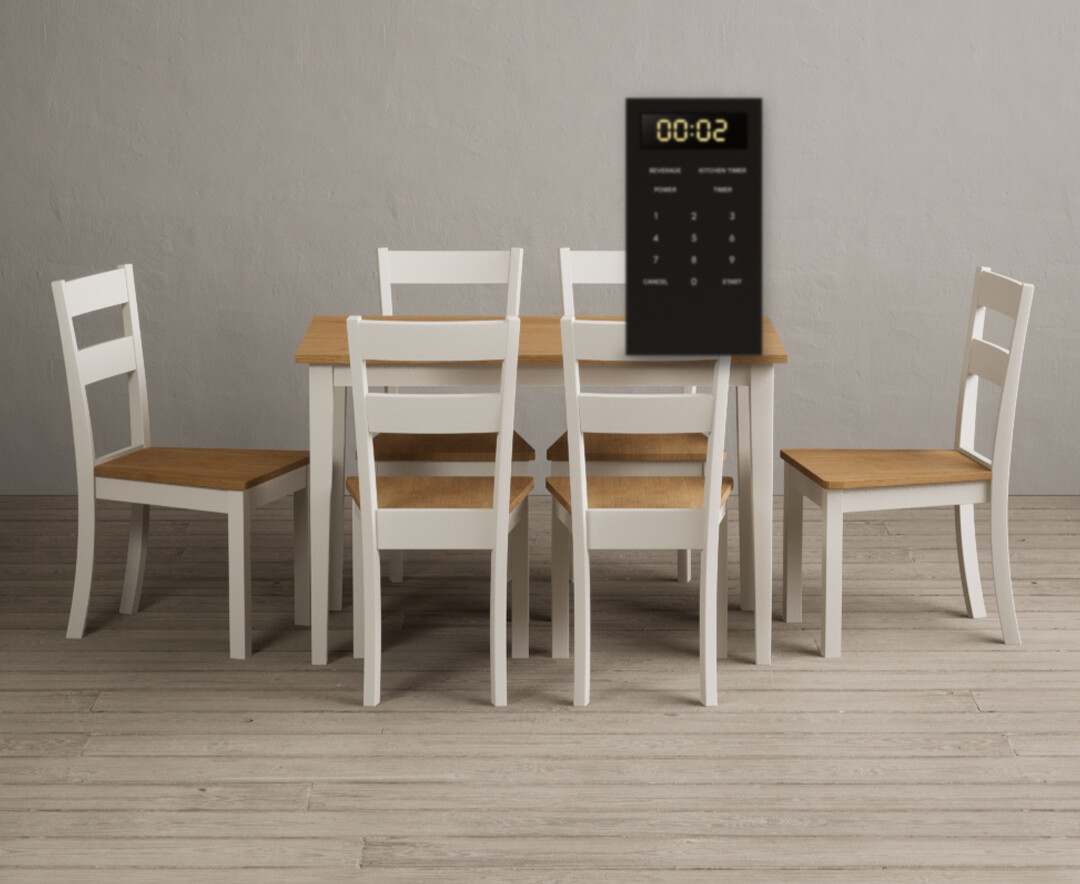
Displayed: **0:02**
